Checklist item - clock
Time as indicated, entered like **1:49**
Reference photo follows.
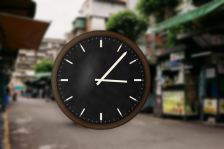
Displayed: **3:07**
